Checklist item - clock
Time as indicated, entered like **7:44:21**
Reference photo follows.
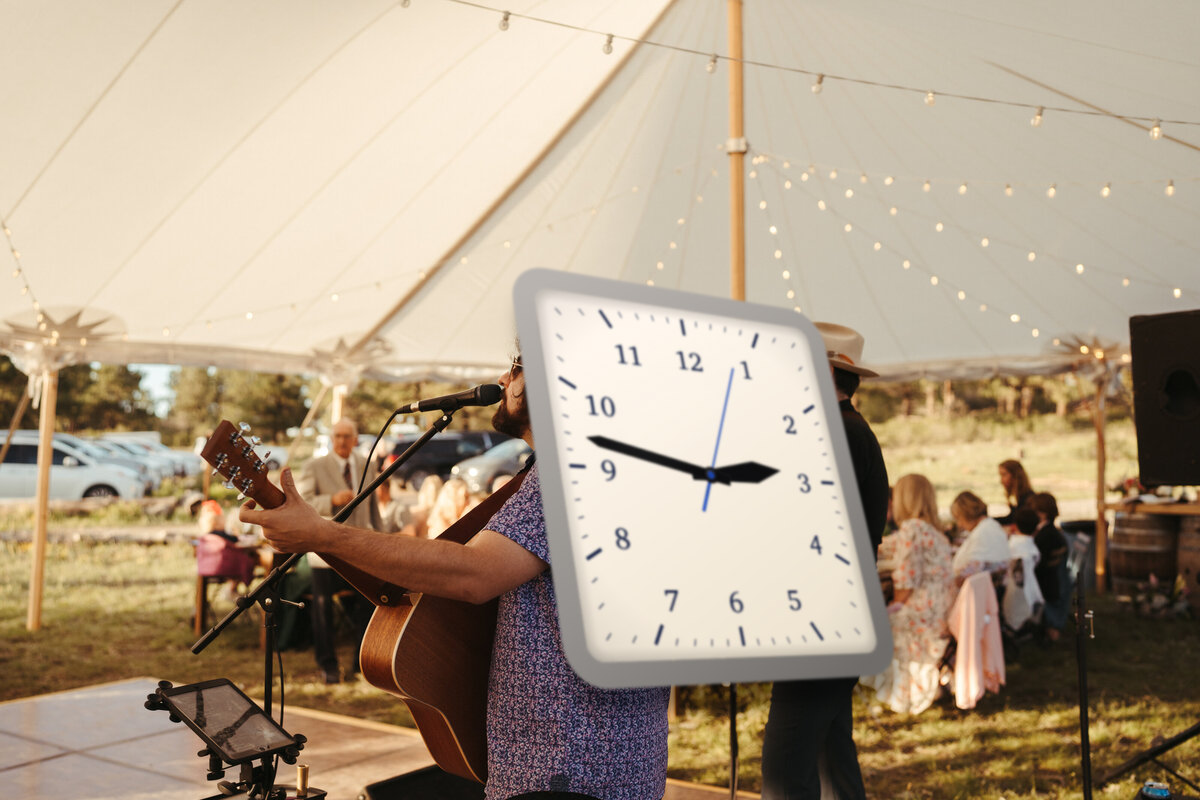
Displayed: **2:47:04**
